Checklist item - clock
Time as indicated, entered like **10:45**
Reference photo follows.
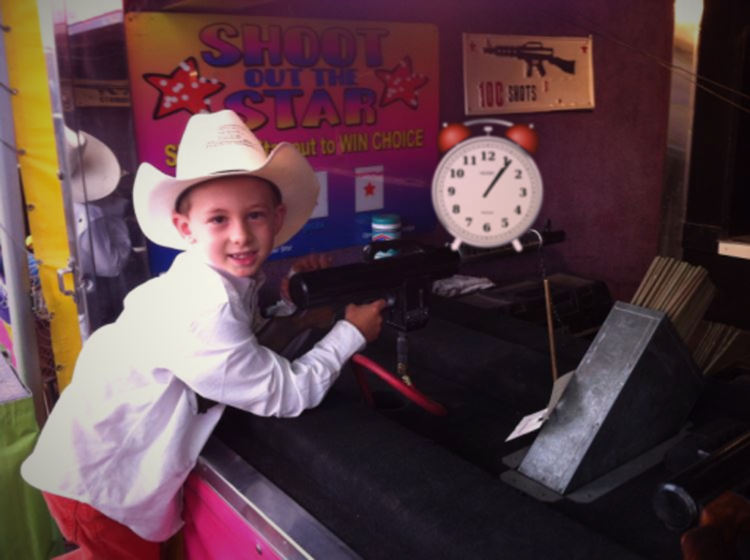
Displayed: **1:06**
